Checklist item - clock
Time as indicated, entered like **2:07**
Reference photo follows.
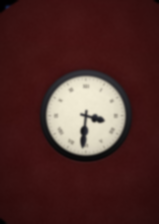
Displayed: **3:31**
